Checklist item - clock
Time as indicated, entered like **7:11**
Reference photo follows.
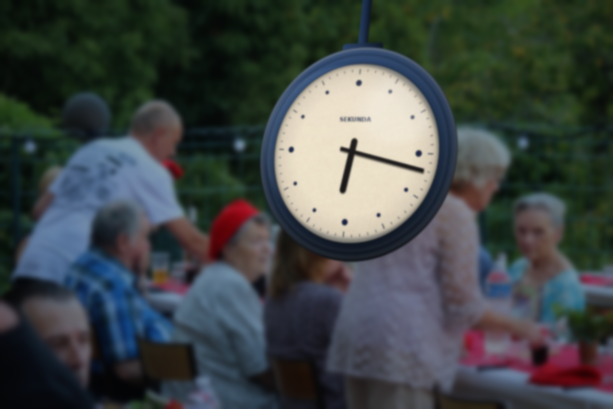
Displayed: **6:17**
